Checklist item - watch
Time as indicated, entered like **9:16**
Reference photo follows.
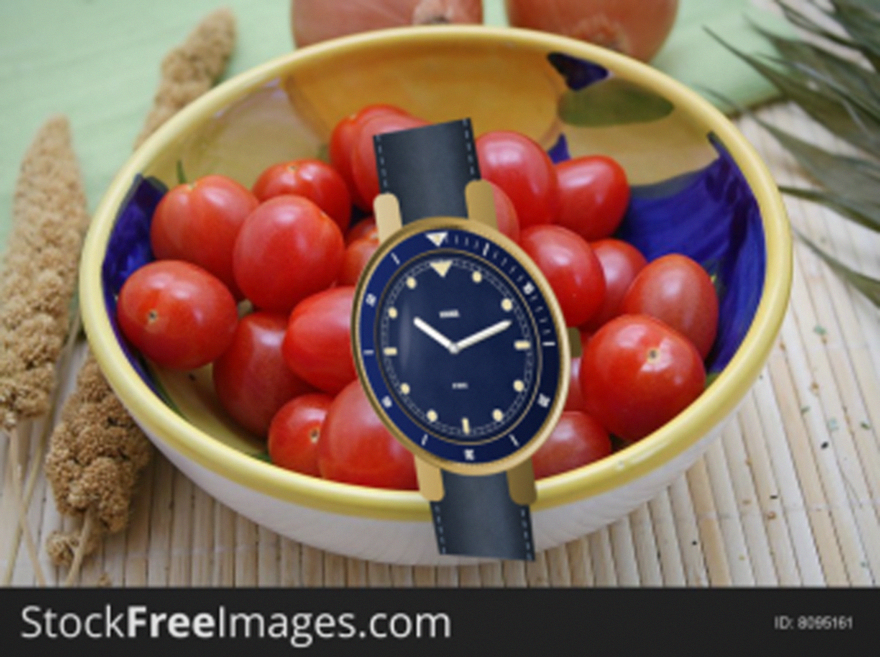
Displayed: **10:12**
